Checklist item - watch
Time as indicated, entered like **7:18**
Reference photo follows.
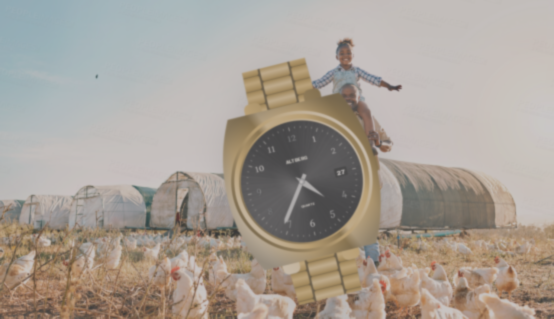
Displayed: **4:36**
